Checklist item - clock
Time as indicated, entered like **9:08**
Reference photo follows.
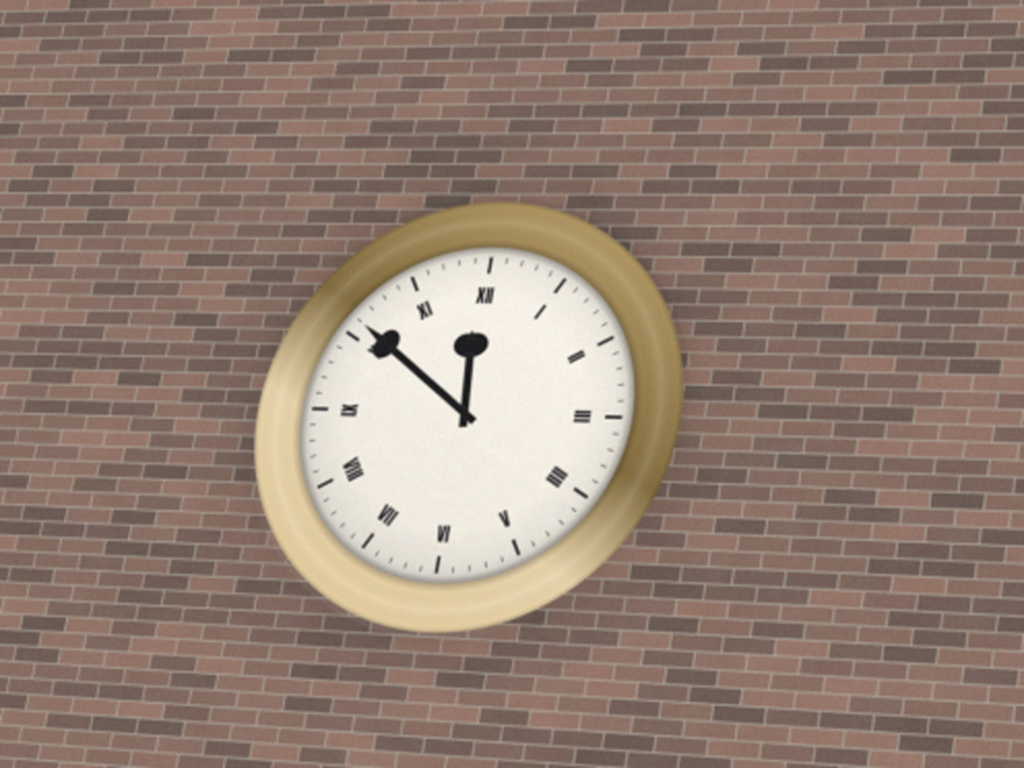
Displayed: **11:51**
